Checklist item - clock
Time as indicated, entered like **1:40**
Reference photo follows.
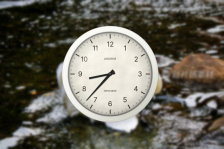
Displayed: **8:37**
